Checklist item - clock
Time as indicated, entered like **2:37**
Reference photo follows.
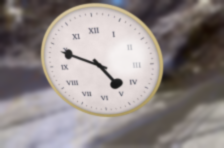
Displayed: **4:49**
